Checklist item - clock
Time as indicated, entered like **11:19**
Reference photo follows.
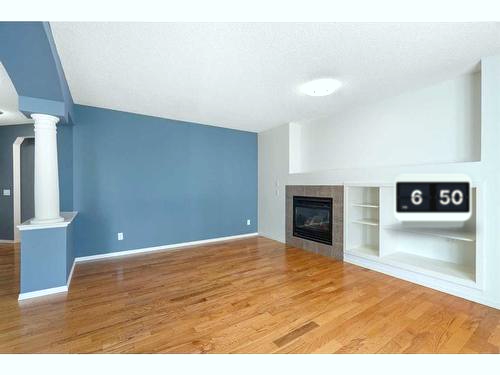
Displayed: **6:50**
